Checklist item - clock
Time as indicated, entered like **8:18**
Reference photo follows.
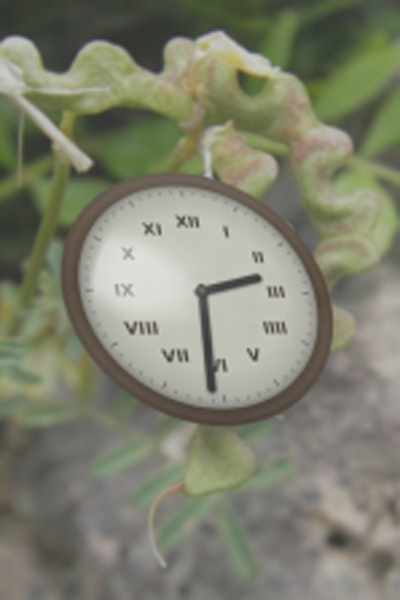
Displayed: **2:31**
